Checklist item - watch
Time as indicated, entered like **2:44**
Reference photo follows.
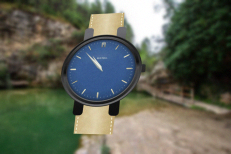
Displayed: **10:53**
